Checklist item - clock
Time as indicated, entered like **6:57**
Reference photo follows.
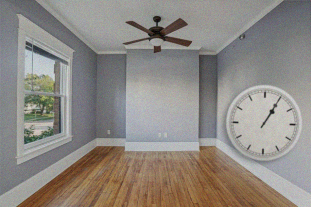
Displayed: **1:05**
